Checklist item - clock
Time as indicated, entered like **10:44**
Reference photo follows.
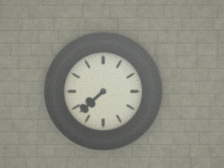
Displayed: **7:38**
